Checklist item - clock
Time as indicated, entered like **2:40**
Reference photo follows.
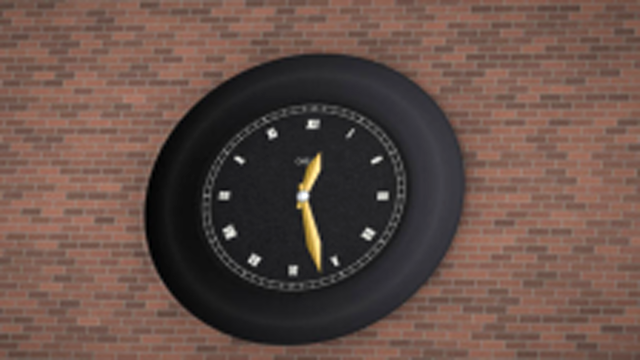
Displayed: **12:27**
